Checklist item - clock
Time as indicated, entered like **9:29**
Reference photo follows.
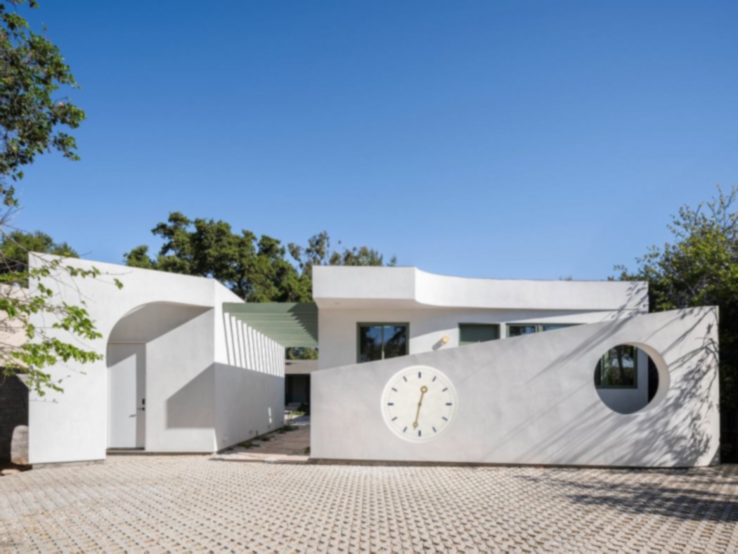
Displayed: **12:32**
